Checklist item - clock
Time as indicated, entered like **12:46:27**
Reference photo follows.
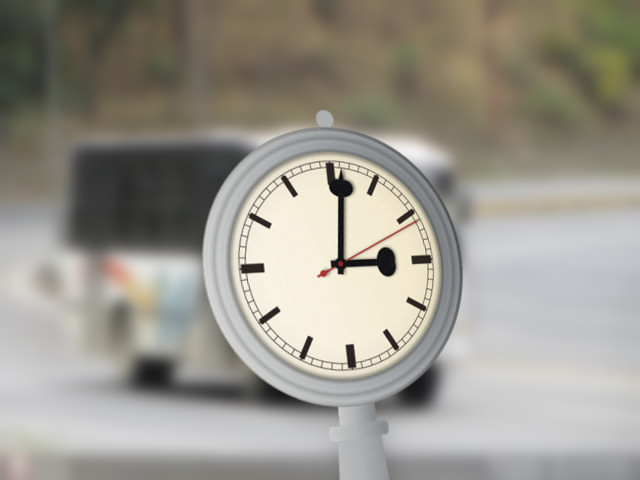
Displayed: **3:01:11**
